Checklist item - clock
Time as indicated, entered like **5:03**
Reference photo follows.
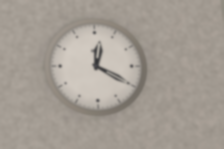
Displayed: **12:20**
